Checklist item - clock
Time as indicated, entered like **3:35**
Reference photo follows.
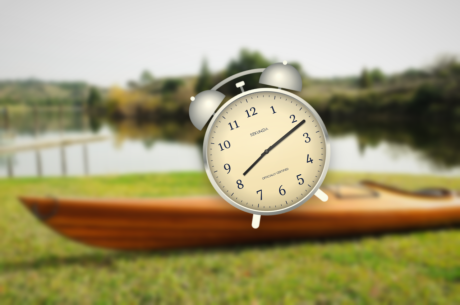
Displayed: **8:12**
